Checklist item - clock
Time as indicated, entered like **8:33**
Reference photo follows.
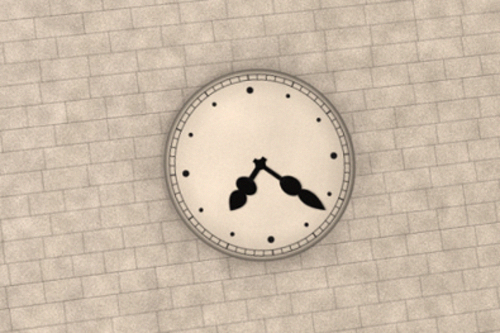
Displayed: **7:22**
